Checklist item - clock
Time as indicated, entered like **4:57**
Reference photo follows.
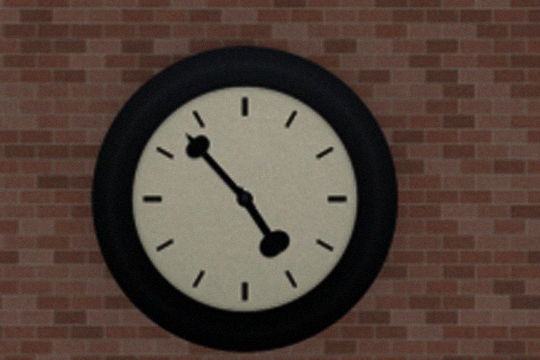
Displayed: **4:53**
